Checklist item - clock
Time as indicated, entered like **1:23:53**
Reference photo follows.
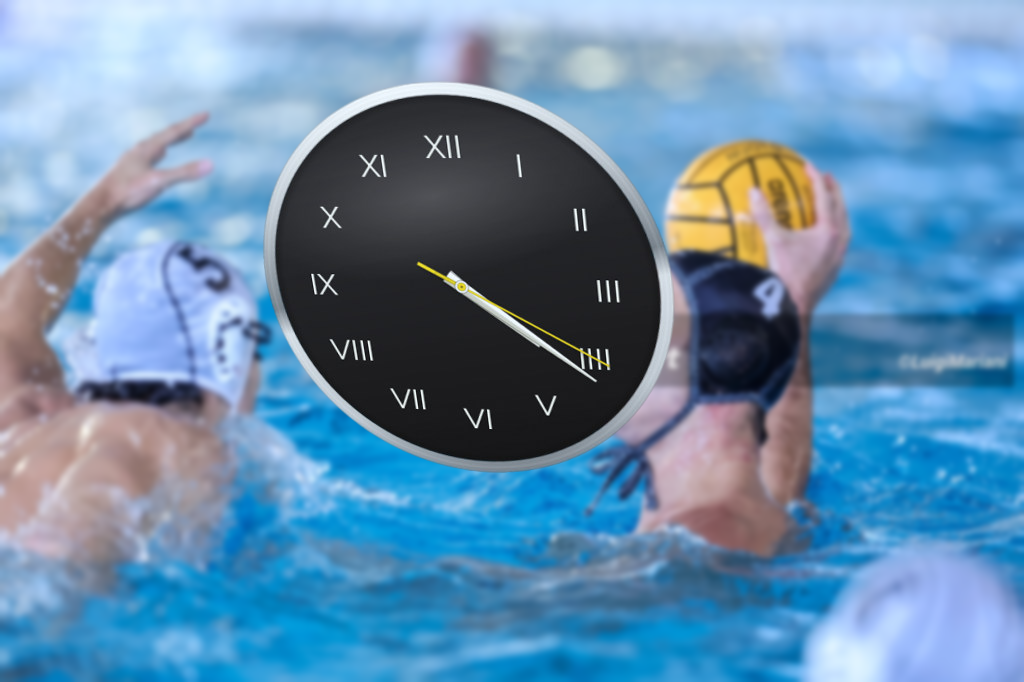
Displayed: **4:21:20**
